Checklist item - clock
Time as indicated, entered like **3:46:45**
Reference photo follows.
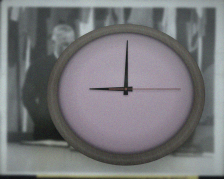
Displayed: **9:00:15**
